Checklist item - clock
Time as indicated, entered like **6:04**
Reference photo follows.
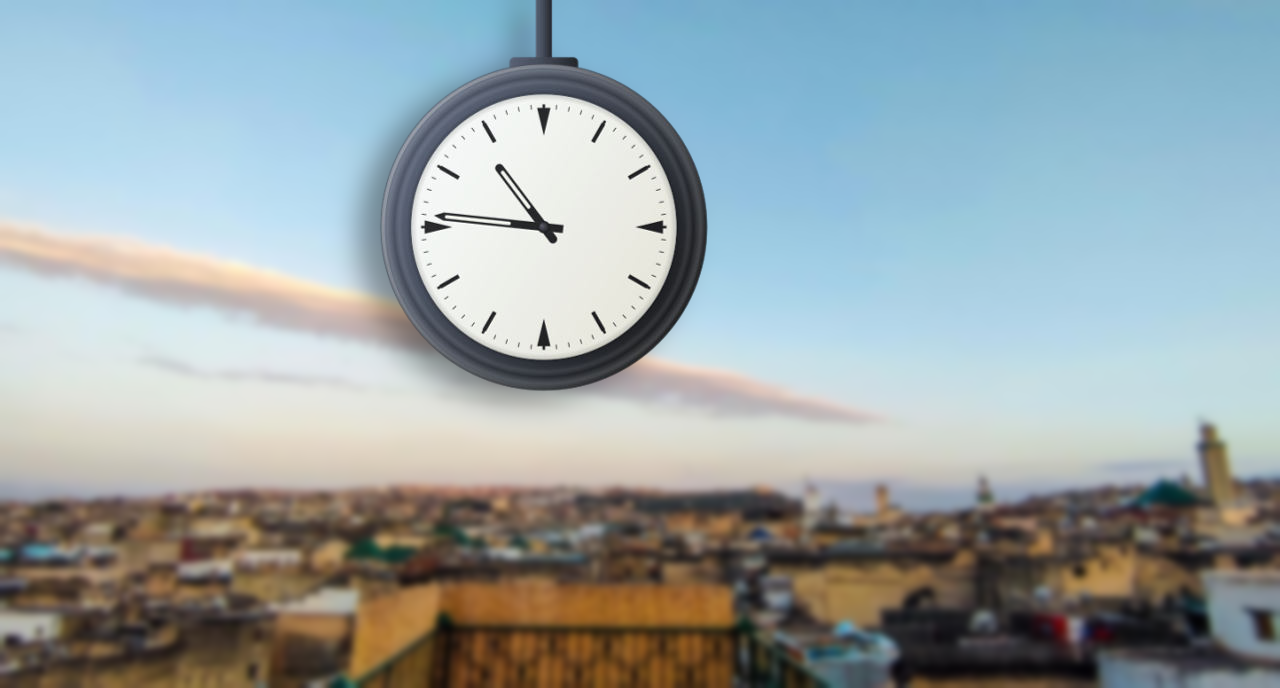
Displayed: **10:46**
